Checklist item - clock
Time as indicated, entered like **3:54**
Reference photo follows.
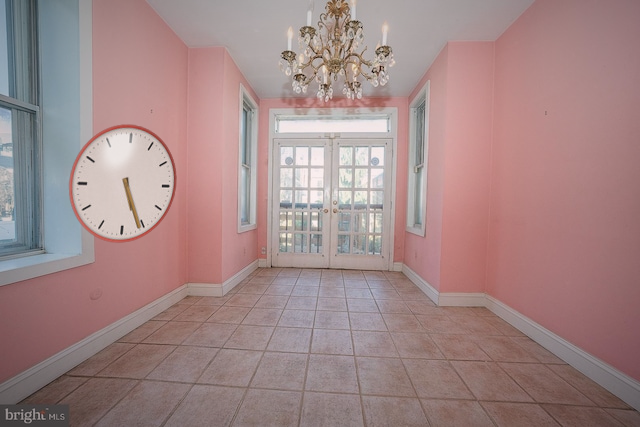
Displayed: **5:26**
